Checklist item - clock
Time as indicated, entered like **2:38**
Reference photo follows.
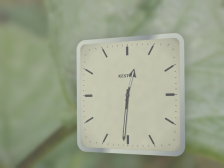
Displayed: **12:31**
